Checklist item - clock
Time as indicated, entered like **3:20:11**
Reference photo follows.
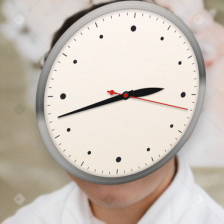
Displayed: **2:42:17**
